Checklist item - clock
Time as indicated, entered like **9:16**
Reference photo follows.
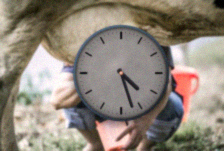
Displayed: **4:27**
